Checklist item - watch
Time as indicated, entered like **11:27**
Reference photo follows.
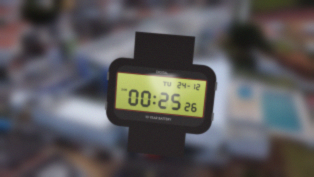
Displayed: **0:25**
